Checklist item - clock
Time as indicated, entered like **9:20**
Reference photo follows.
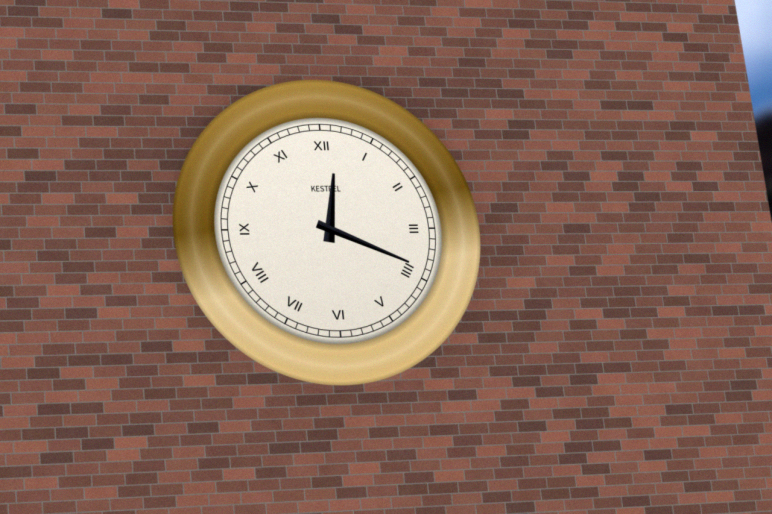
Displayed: **12:19**
